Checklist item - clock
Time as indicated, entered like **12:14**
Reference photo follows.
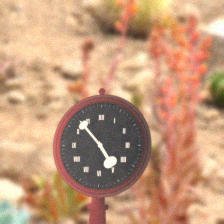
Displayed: **4:53**
